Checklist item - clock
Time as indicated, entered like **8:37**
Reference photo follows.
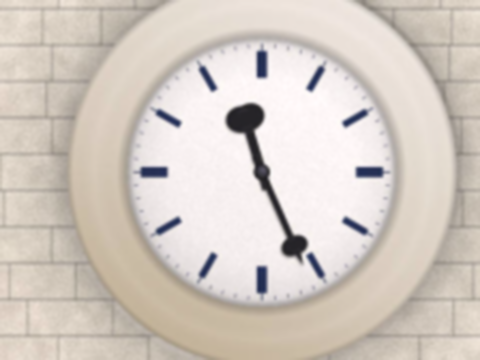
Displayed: **11:26**
